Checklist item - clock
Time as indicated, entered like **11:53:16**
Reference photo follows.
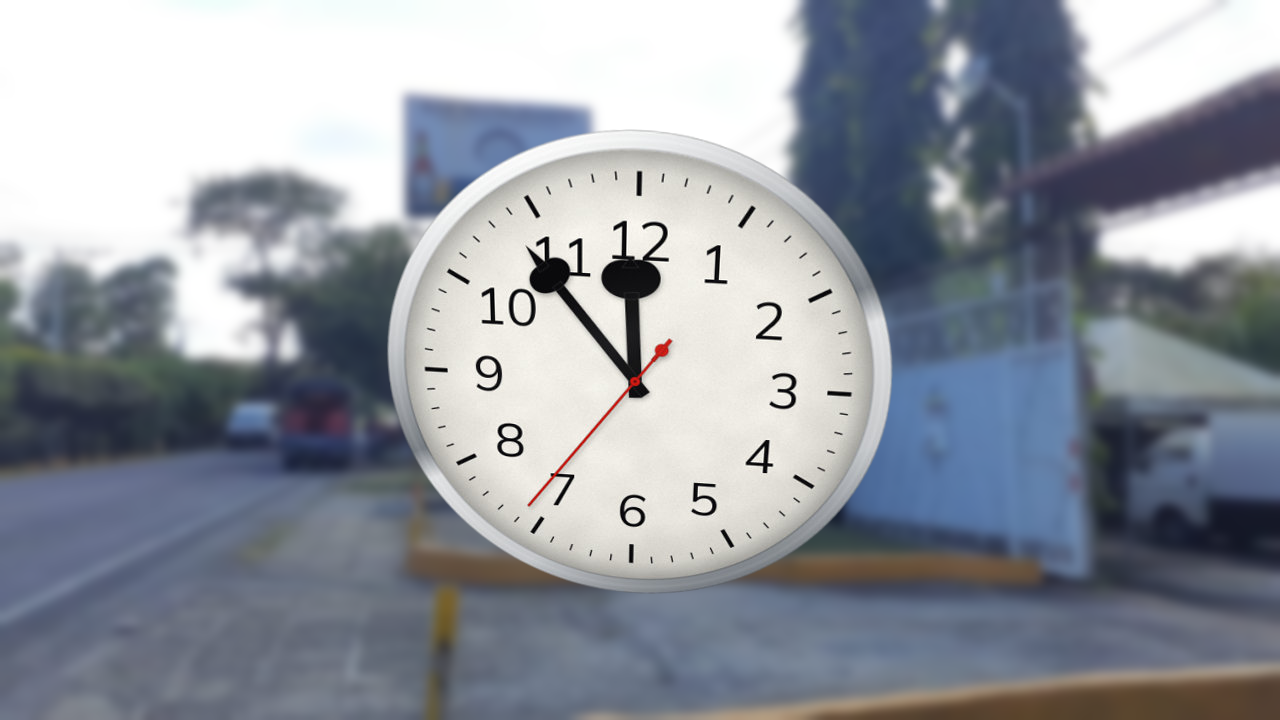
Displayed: **11:53:36**
